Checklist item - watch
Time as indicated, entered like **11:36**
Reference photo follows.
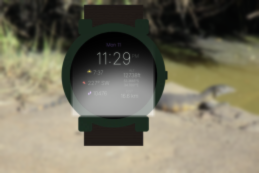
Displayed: **11:29**
